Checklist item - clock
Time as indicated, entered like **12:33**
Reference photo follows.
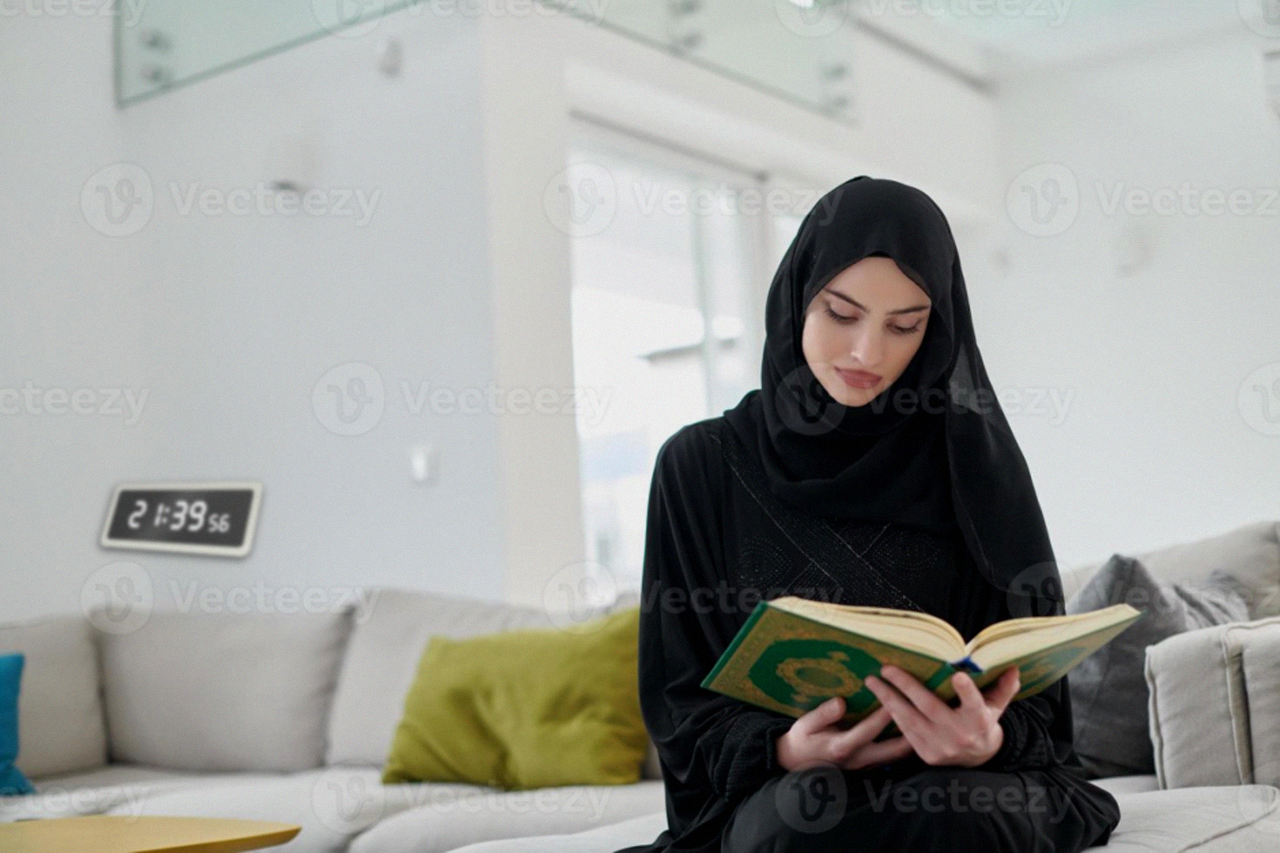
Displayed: **21:39**
